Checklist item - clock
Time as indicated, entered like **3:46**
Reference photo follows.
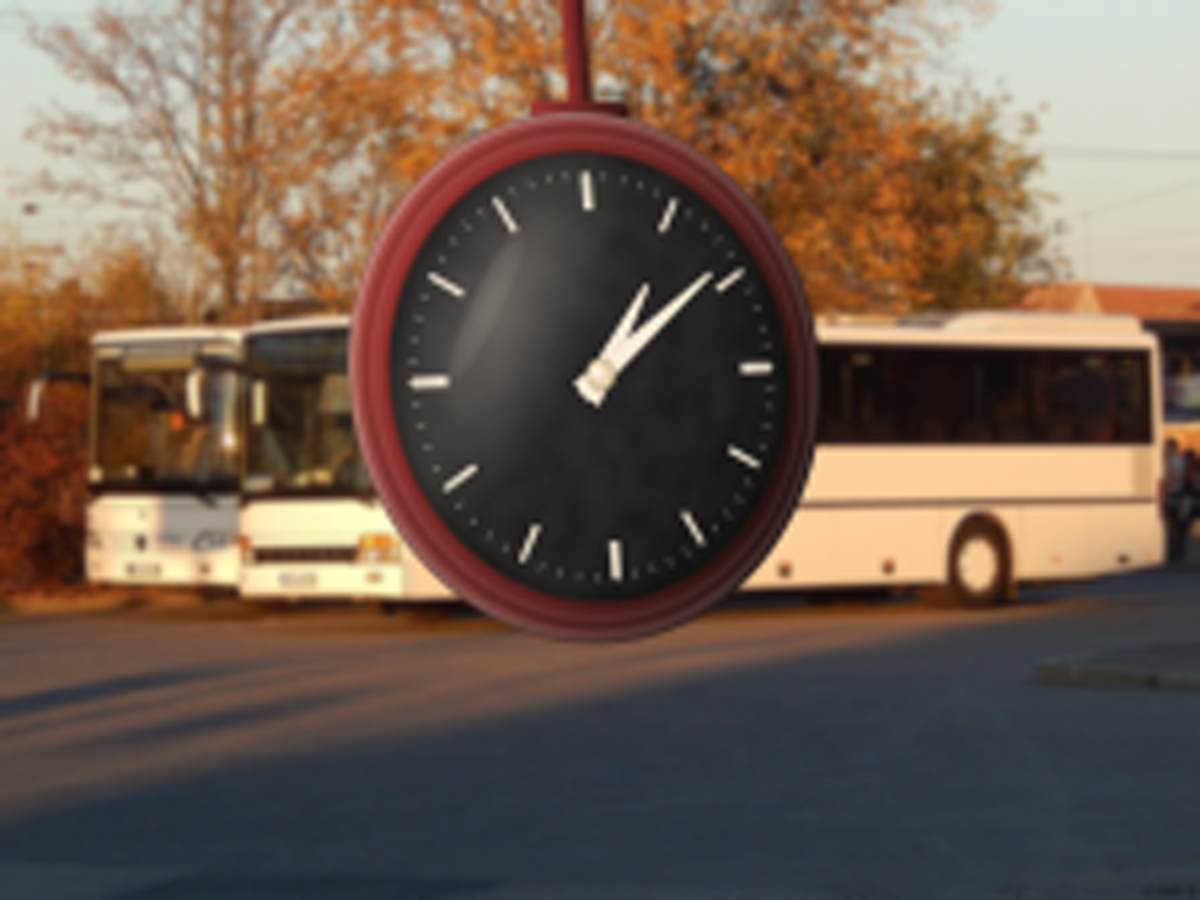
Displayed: **1:09**
